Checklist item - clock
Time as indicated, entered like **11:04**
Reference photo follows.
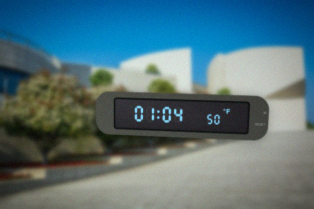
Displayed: **1:04**
